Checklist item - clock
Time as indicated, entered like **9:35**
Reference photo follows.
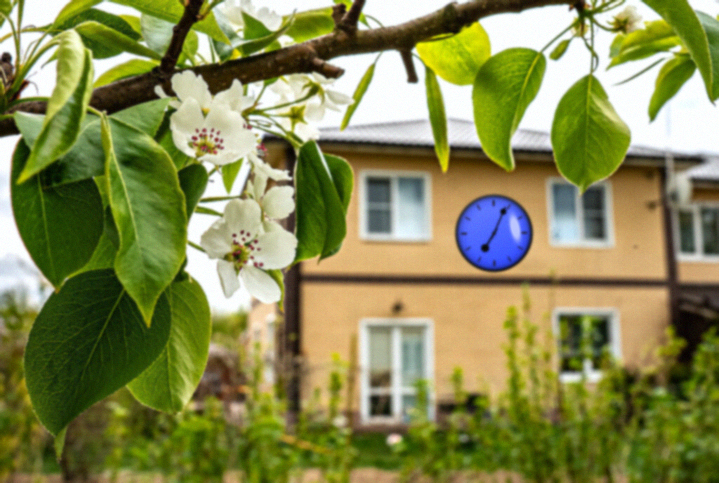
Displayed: **7:04**
